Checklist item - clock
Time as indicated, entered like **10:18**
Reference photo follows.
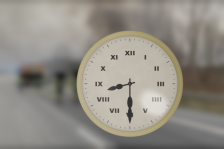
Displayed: **8:30**
